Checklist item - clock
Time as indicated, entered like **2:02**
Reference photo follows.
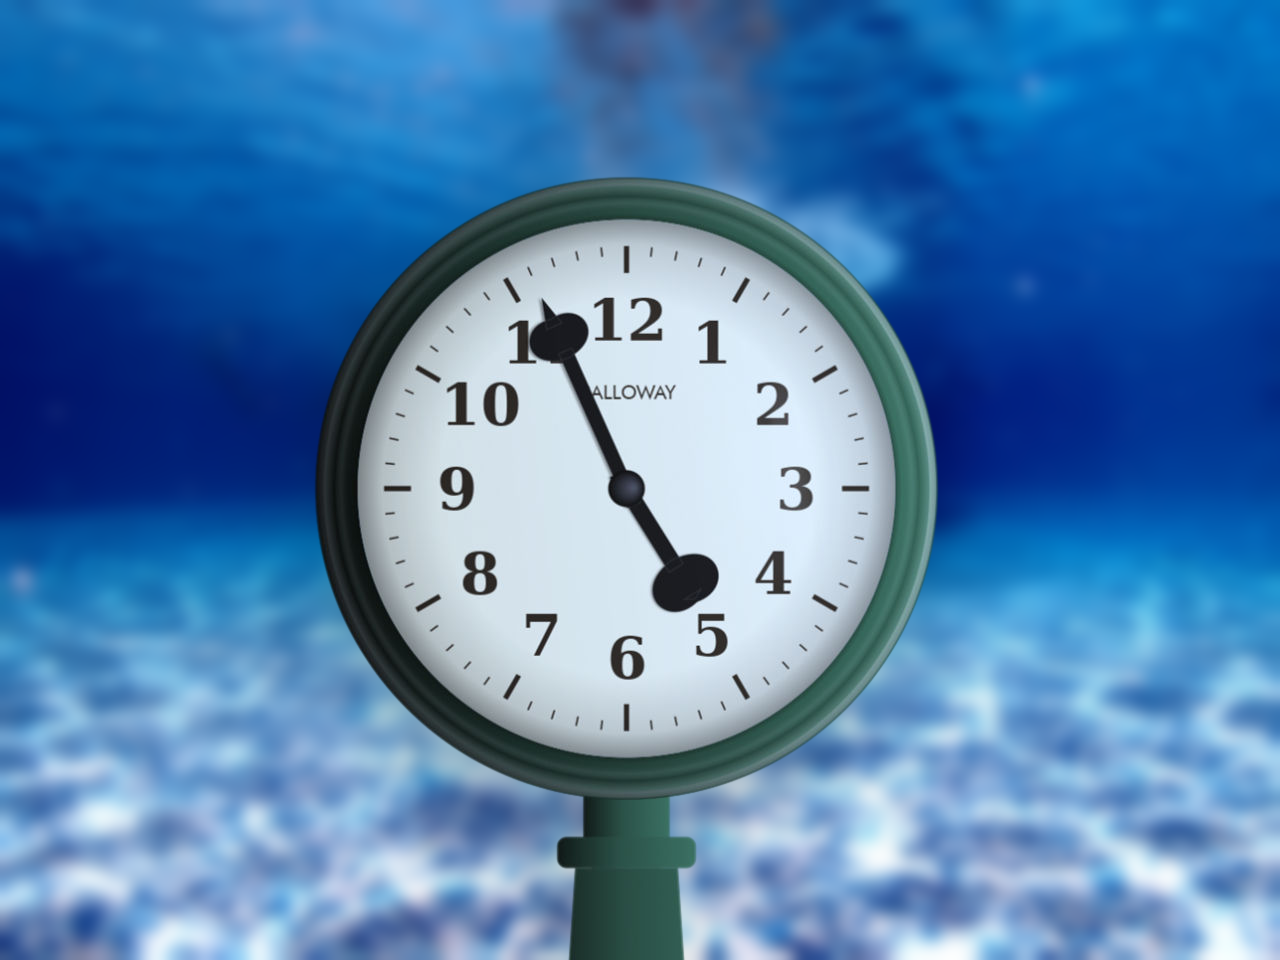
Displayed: **4:56**
